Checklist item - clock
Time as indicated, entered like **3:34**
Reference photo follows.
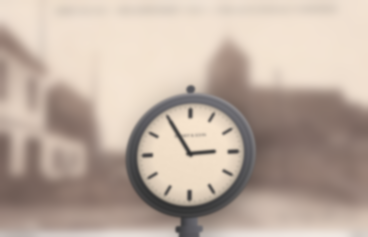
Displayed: **2:55**
